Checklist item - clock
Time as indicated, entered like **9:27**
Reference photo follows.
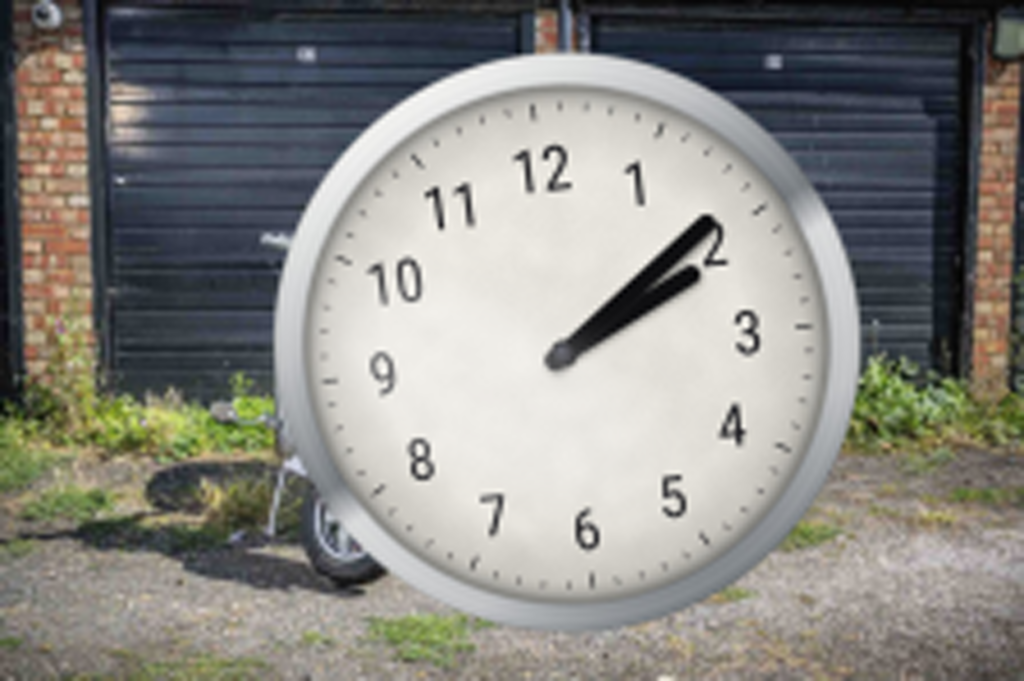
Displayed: **2:09**
